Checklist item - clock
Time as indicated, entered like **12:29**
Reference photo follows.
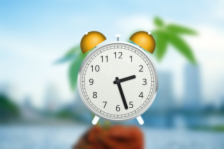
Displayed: **2:27**
